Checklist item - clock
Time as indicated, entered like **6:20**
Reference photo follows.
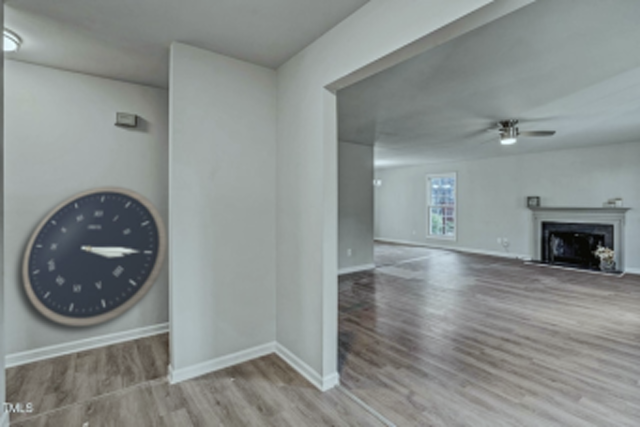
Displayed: **3:15**
